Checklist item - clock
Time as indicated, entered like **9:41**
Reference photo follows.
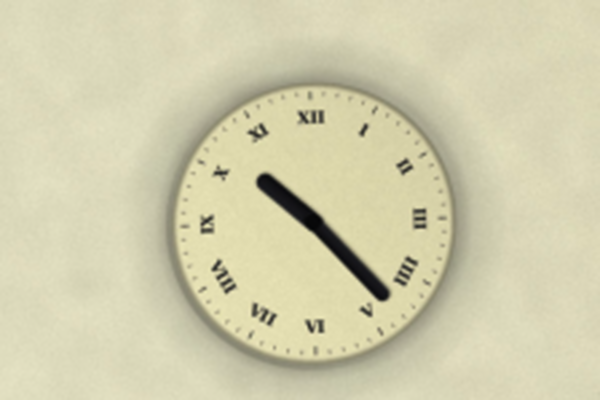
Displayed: **10:23**
